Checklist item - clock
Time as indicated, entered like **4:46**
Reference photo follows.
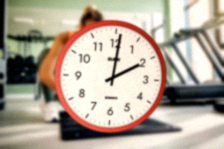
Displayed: **2:01**
